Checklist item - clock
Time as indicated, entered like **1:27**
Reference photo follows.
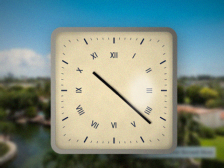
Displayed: **10:22**
